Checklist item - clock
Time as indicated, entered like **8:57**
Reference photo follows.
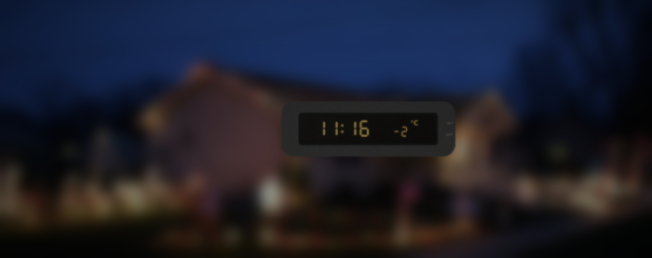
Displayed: **11:16**
